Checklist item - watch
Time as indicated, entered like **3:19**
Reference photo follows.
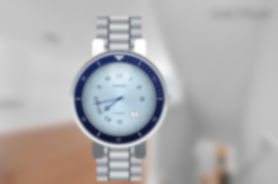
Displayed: **7:43**
